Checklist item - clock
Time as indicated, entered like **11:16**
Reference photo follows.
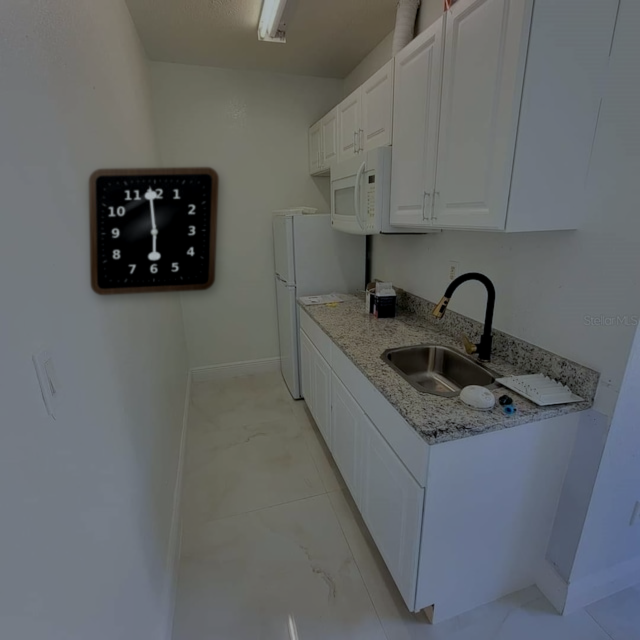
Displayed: **5:59**
